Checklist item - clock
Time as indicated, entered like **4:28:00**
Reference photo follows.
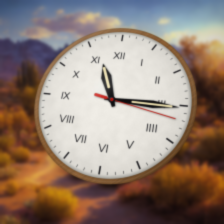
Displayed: **11:15:17**
